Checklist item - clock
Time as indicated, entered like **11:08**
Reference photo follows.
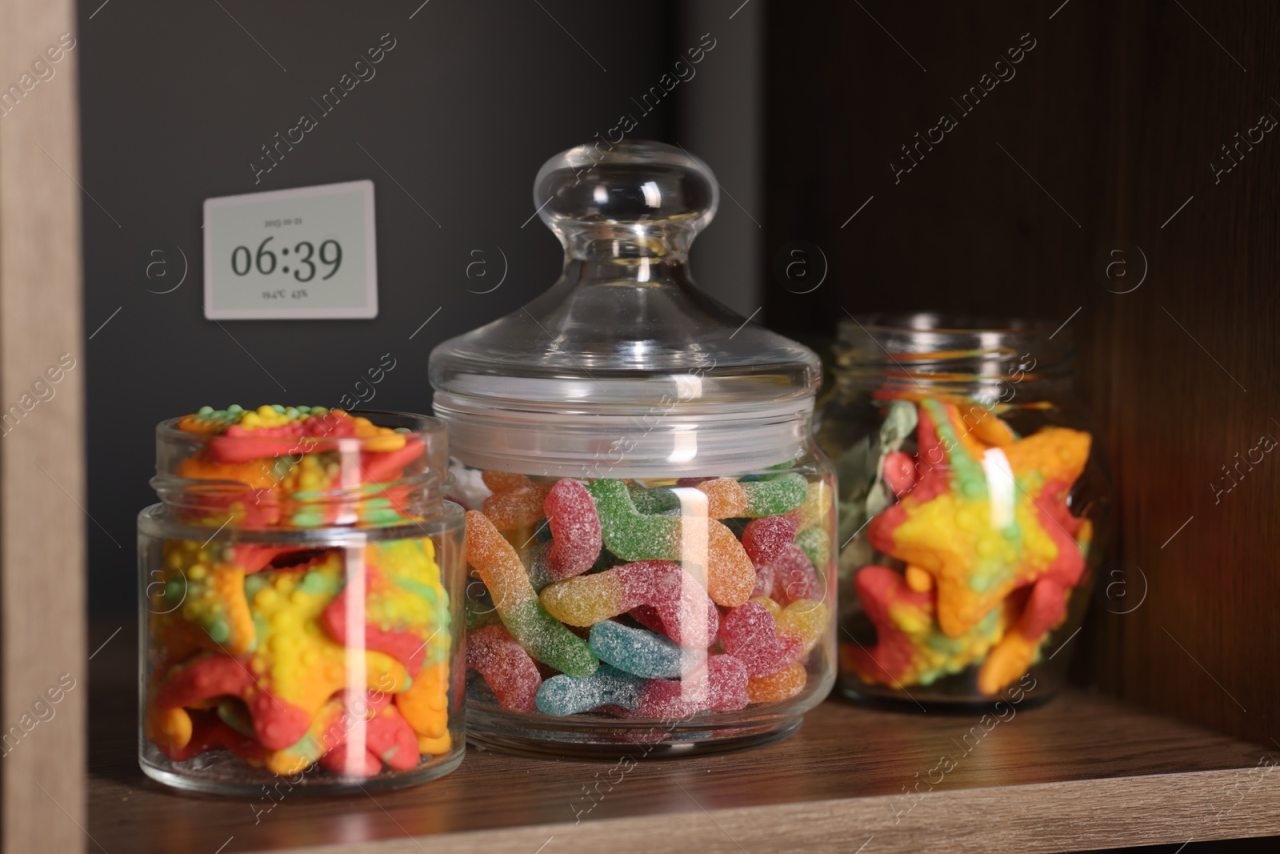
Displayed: **6:39**
